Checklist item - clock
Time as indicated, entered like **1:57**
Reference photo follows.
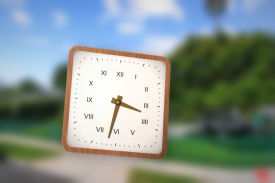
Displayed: **3:32**
